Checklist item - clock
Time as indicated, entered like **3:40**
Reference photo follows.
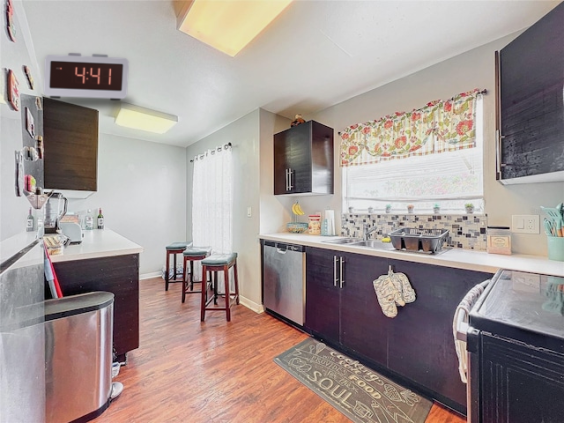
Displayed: **4:41**
